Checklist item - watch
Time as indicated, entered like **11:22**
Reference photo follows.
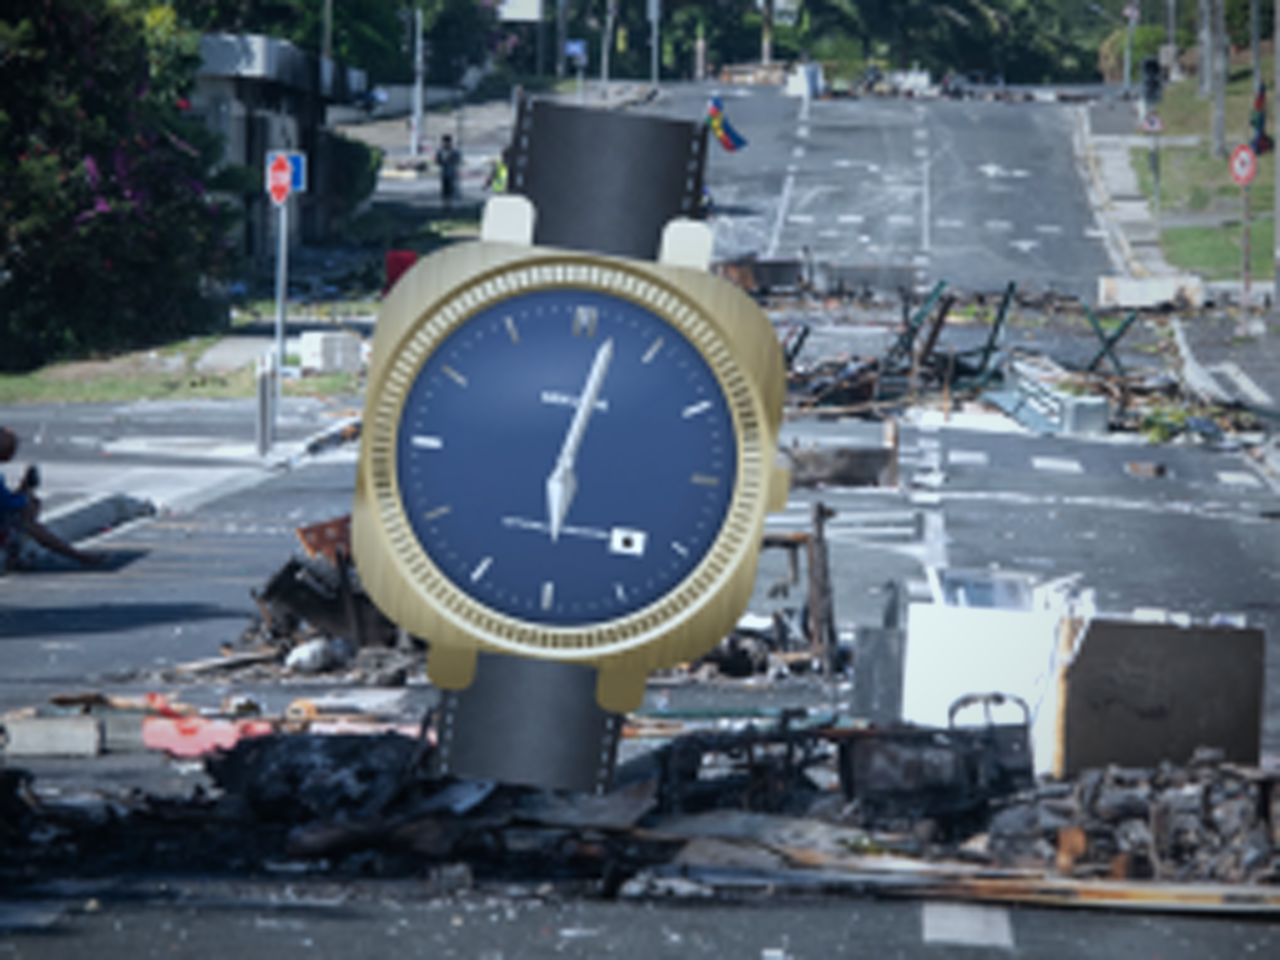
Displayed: **6:02**
